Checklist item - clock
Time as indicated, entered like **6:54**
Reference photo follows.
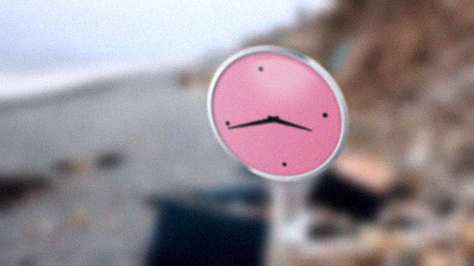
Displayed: **3:44**
